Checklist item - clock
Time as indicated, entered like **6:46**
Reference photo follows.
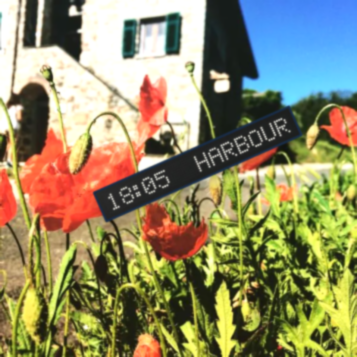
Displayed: **18:05**
